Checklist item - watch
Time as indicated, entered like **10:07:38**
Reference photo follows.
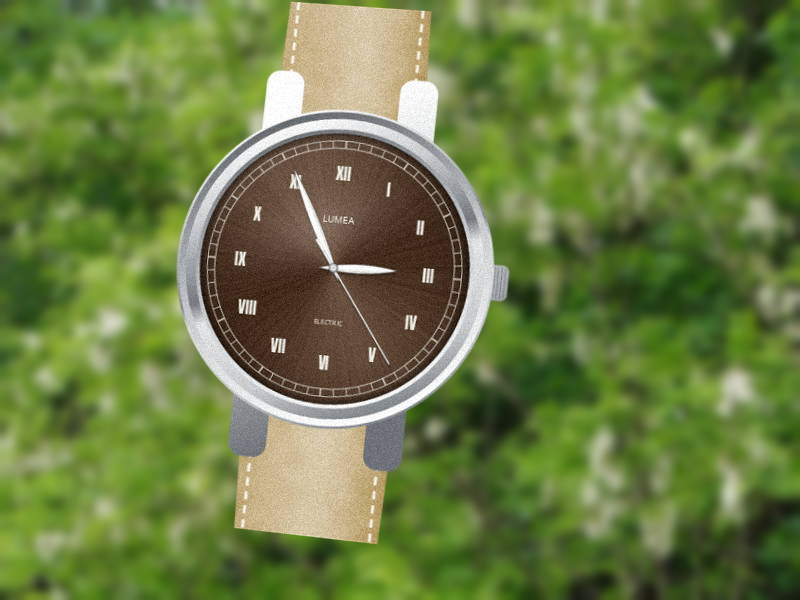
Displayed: **2:55:24**
